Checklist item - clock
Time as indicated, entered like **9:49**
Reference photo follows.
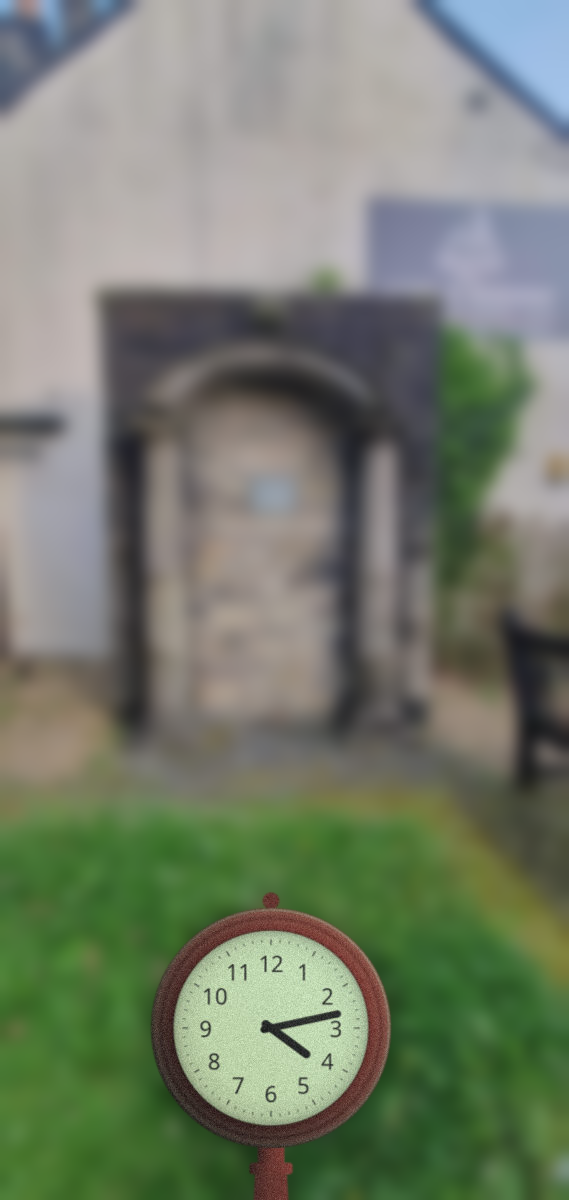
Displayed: **4:13**
